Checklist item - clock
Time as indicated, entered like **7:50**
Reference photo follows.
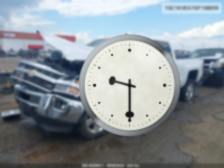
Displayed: **9:30**
